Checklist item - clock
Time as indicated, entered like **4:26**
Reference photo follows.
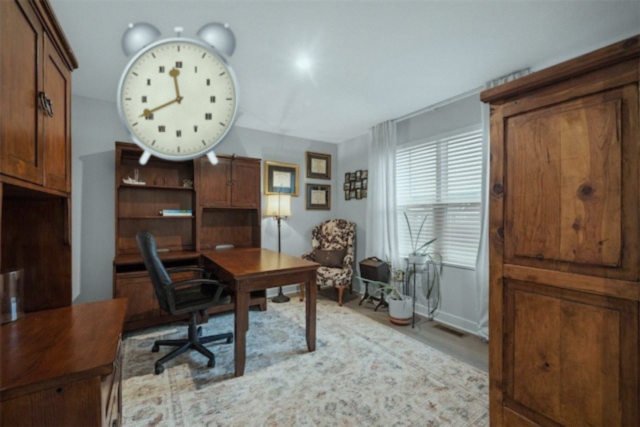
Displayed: **11:41**
